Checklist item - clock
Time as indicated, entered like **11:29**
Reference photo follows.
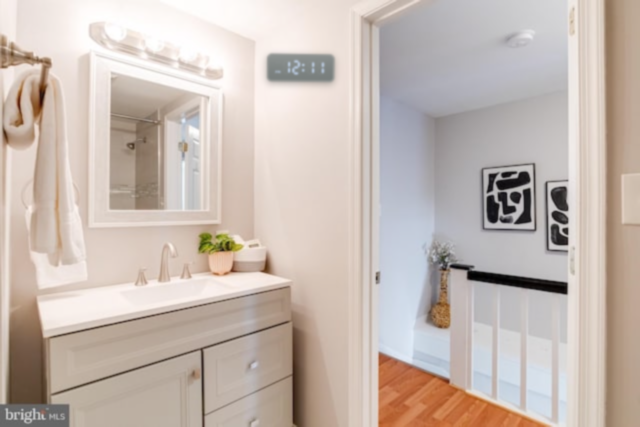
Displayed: **12:11**
